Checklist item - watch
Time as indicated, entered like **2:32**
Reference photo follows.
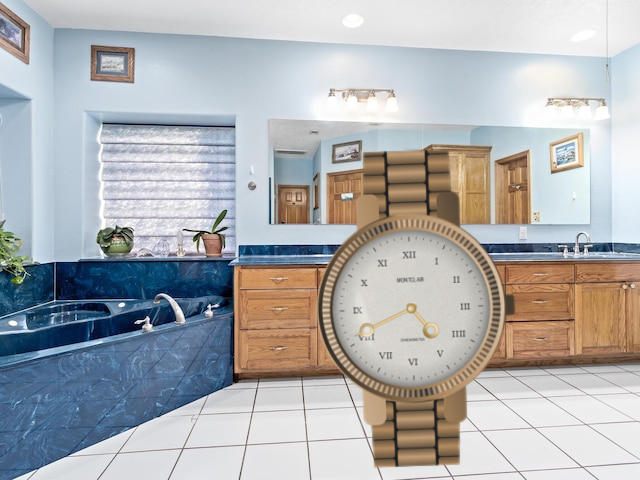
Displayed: **4:41**
